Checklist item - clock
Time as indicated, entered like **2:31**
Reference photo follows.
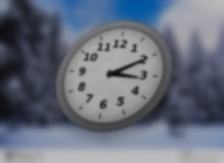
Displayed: **3:10**
